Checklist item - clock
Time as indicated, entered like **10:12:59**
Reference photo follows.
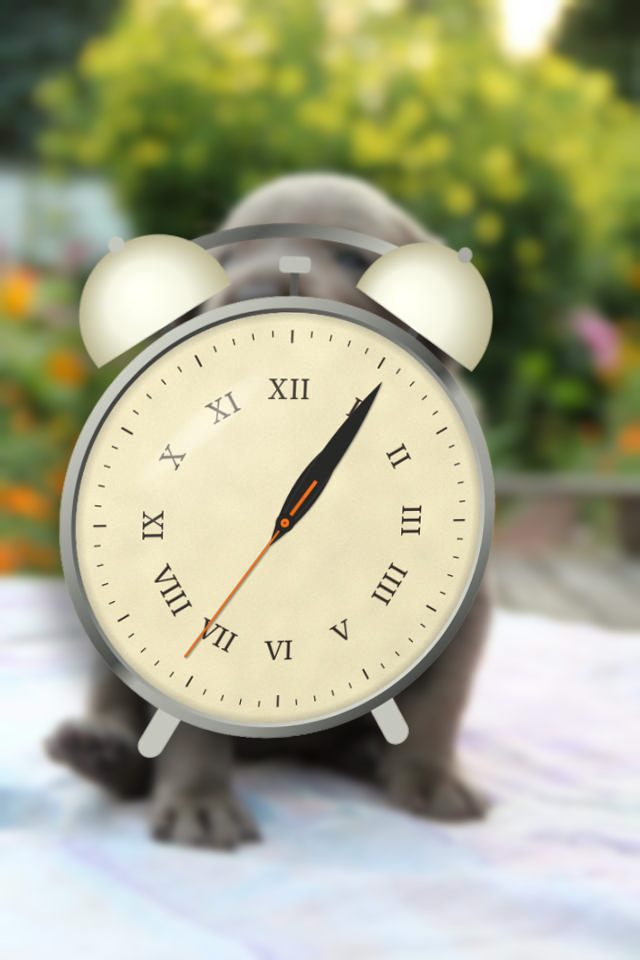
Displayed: **1:05:36**
